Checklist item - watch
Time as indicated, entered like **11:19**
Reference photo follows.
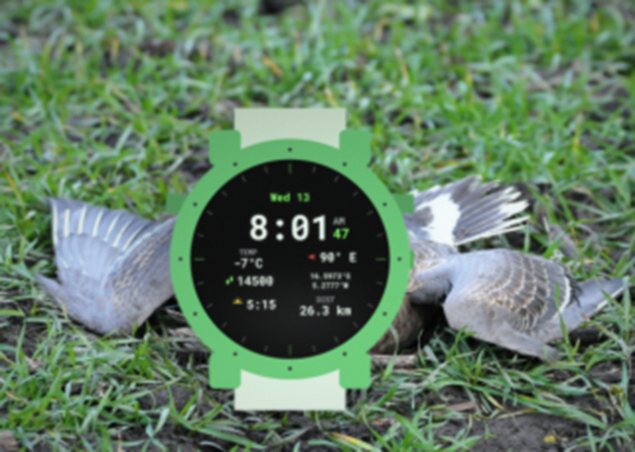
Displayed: **8:01**
